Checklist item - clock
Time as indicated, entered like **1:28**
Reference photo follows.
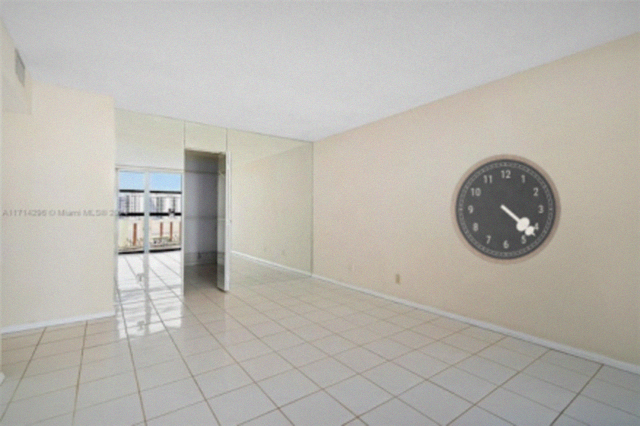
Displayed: **4:22**
